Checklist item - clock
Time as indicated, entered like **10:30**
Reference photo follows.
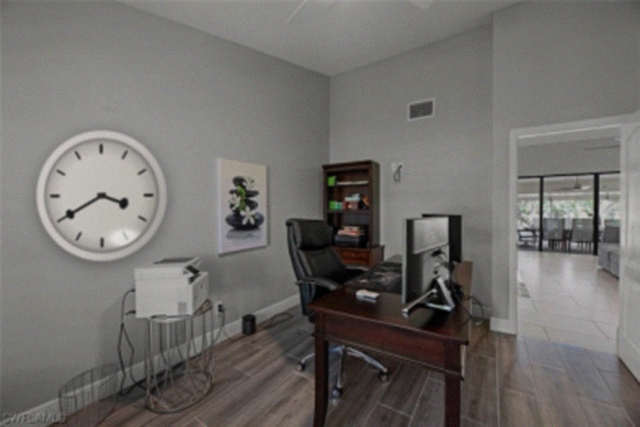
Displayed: **3:40**
